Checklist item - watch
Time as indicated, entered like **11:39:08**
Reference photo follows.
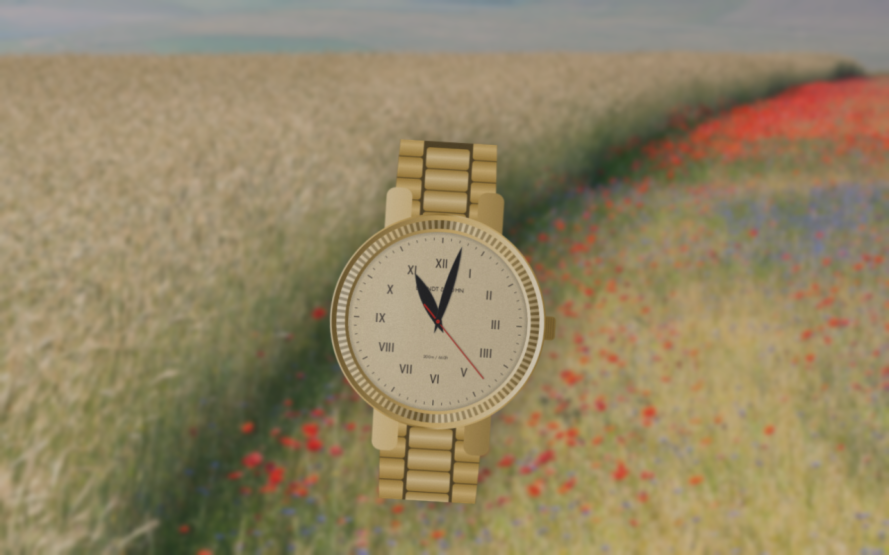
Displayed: **11:02:23**
